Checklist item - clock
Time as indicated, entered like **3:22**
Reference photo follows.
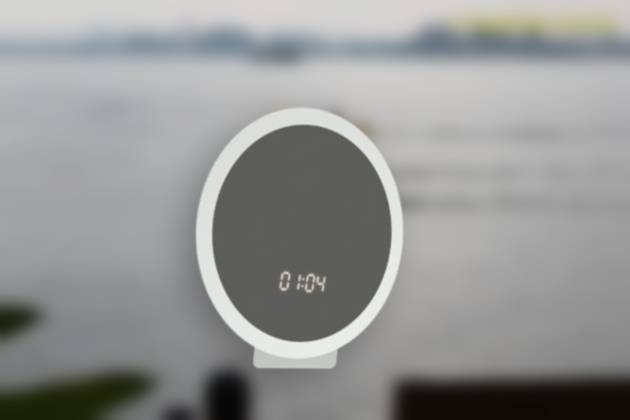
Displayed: **1:04**
